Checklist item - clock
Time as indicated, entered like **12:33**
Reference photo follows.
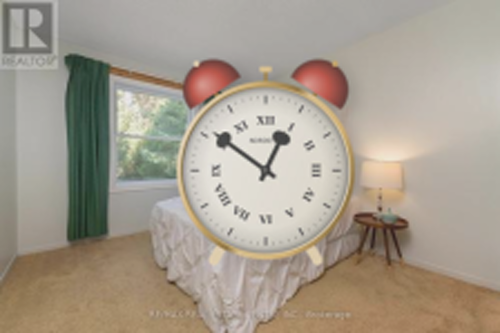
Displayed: **12:51**
